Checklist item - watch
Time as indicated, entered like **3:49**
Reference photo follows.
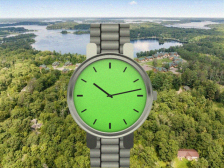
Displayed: **10:13**
